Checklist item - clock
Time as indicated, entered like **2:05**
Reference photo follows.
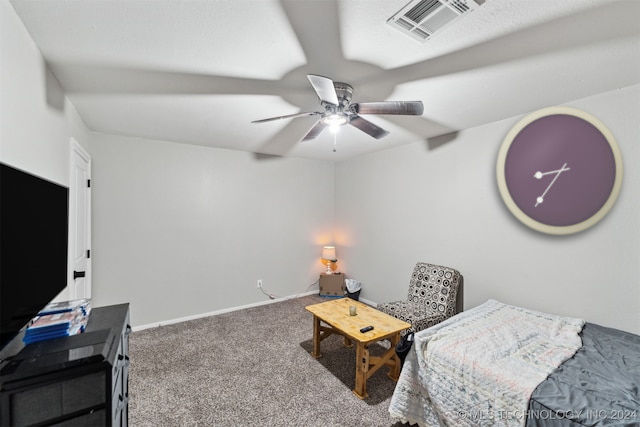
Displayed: **8:36**
